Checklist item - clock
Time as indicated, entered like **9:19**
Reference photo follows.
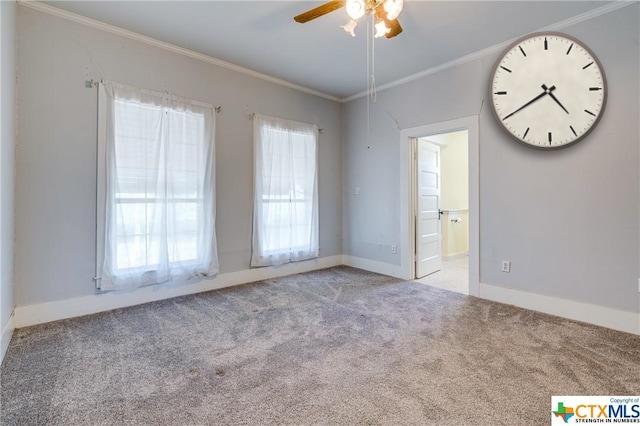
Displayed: **4:40**
